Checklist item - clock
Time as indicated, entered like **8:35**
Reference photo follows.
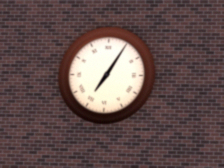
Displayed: **7:05**
